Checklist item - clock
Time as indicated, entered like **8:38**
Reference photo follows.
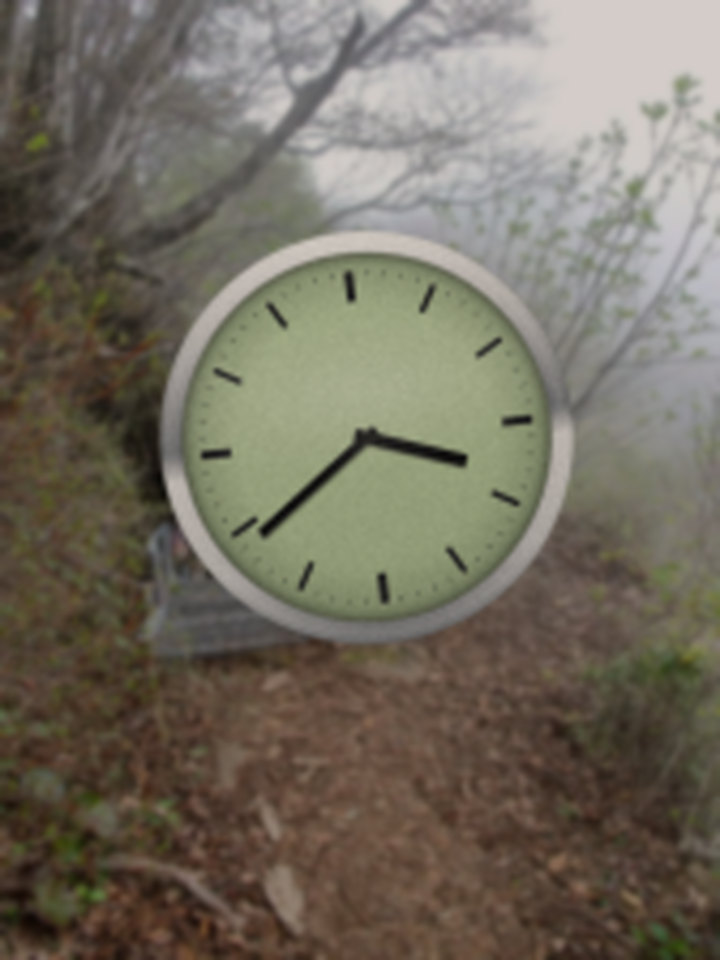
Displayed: **3:39**
